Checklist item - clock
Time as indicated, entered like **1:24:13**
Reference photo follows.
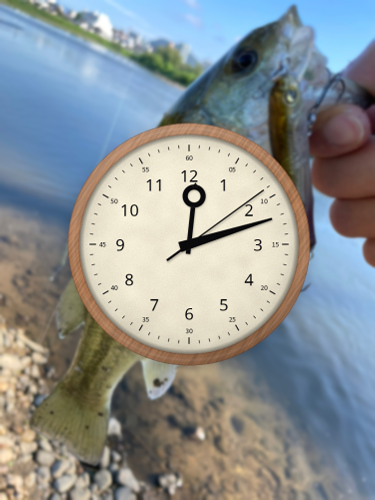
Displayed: **12:12:09**
